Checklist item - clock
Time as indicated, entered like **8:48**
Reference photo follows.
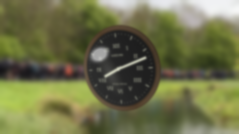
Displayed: **8:12**
